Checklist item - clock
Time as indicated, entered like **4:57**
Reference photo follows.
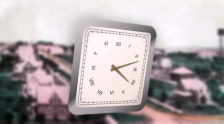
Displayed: **4:12**
